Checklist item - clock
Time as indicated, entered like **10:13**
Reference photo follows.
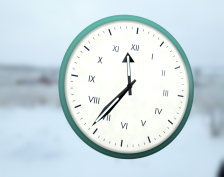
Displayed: **11:36**
